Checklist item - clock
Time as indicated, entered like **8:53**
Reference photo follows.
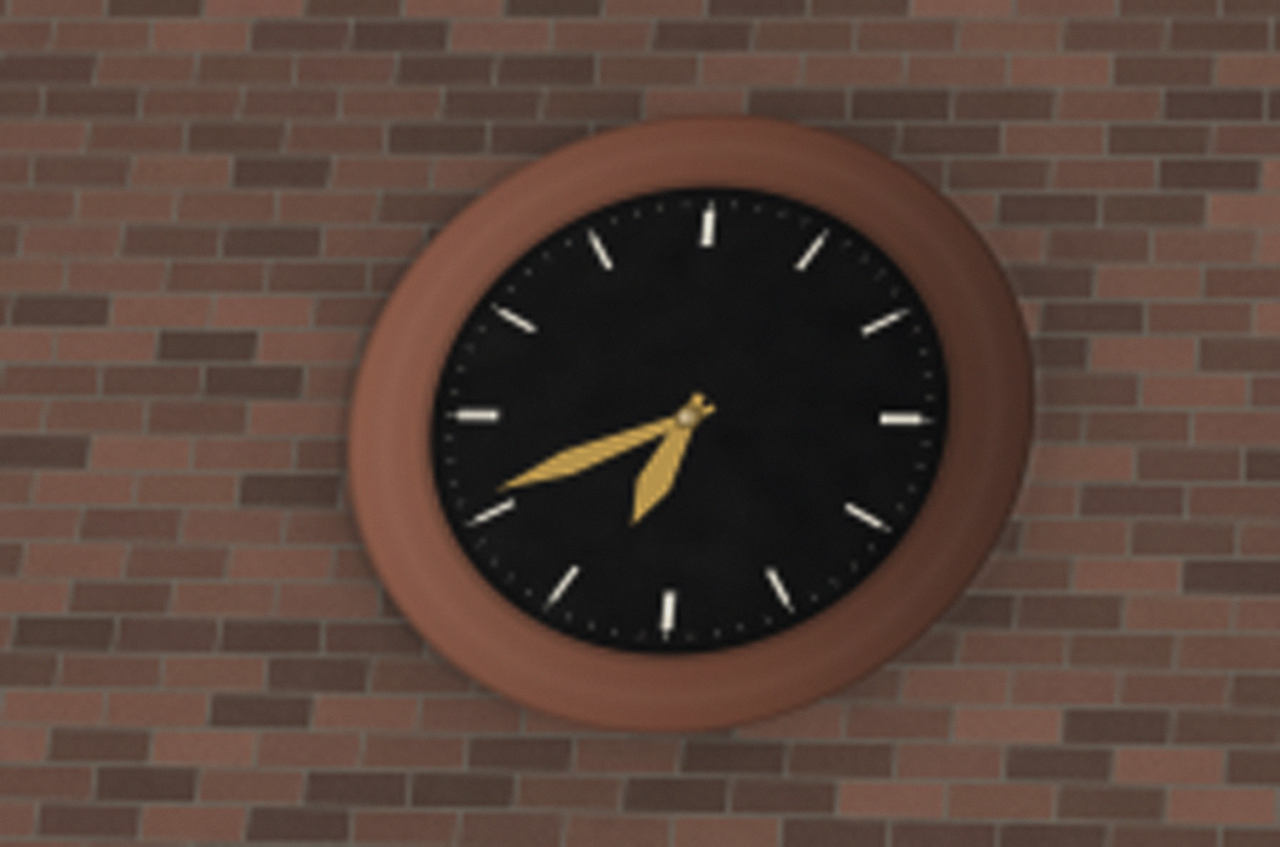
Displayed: **6:41**
